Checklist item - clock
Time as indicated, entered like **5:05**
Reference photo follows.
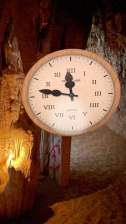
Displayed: **11:47**
